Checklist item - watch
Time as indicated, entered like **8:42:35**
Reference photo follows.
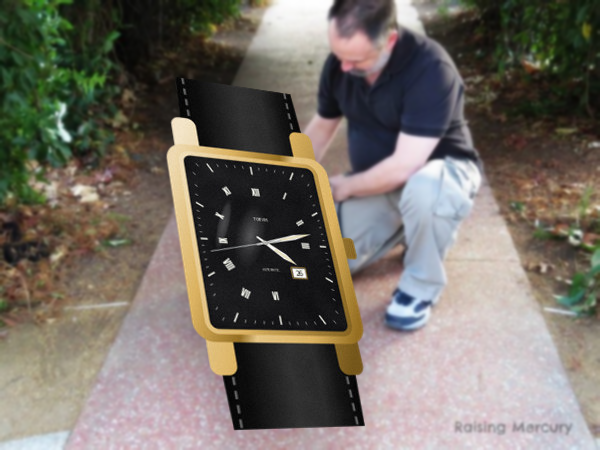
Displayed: **4:12:43**
